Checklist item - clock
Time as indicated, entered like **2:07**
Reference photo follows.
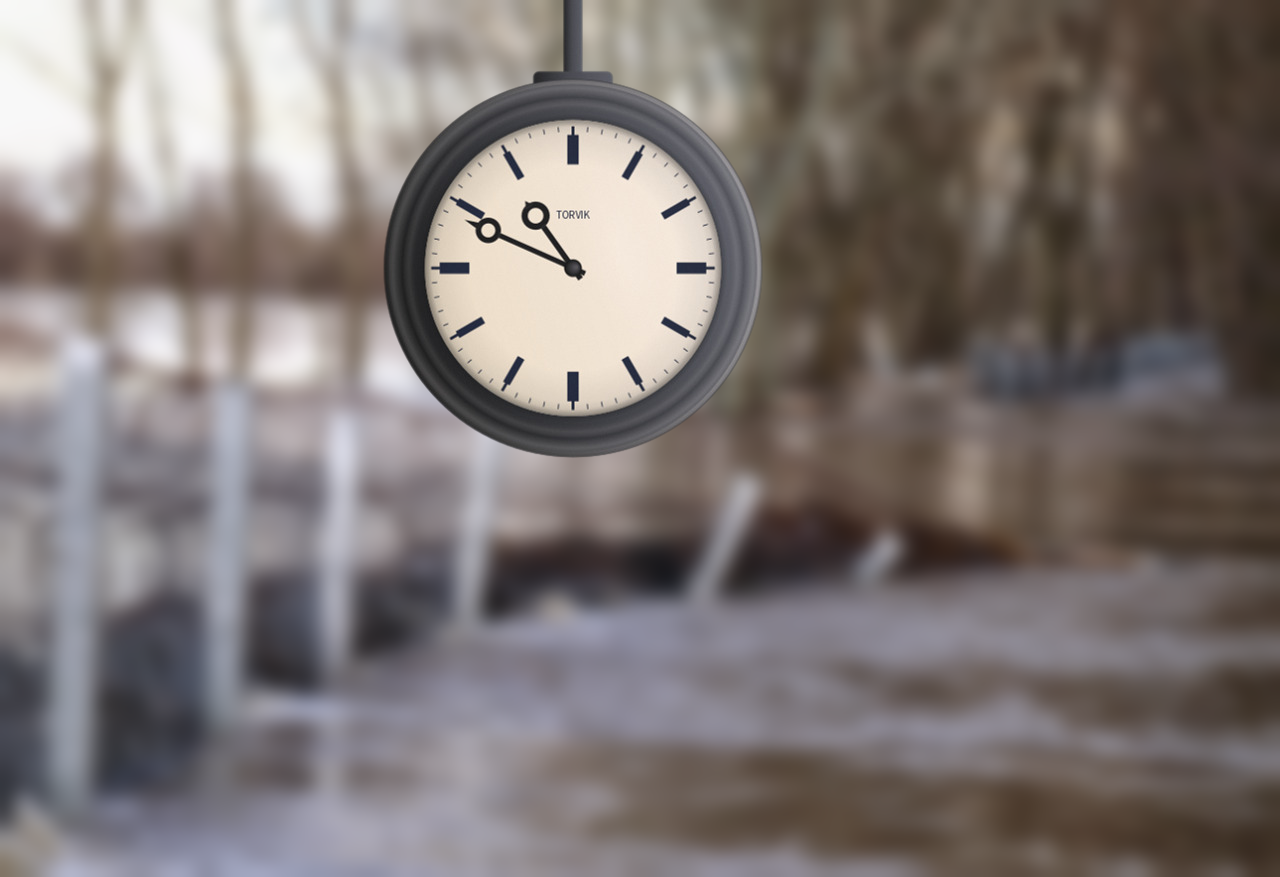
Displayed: **10:49**
